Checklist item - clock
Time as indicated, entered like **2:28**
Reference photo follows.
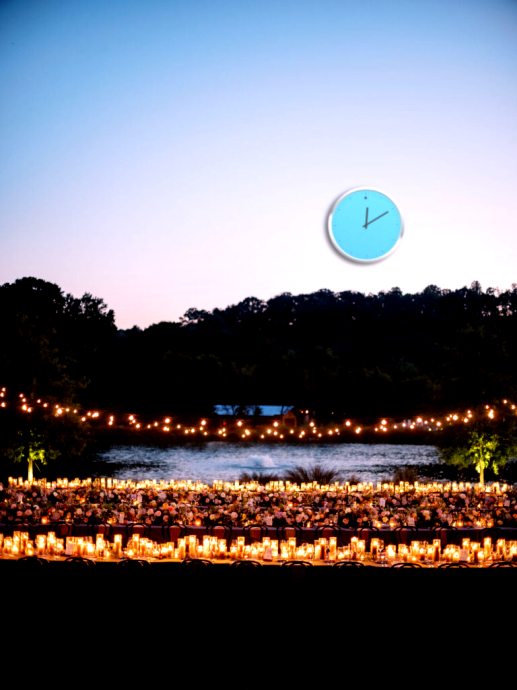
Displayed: **12:10**
